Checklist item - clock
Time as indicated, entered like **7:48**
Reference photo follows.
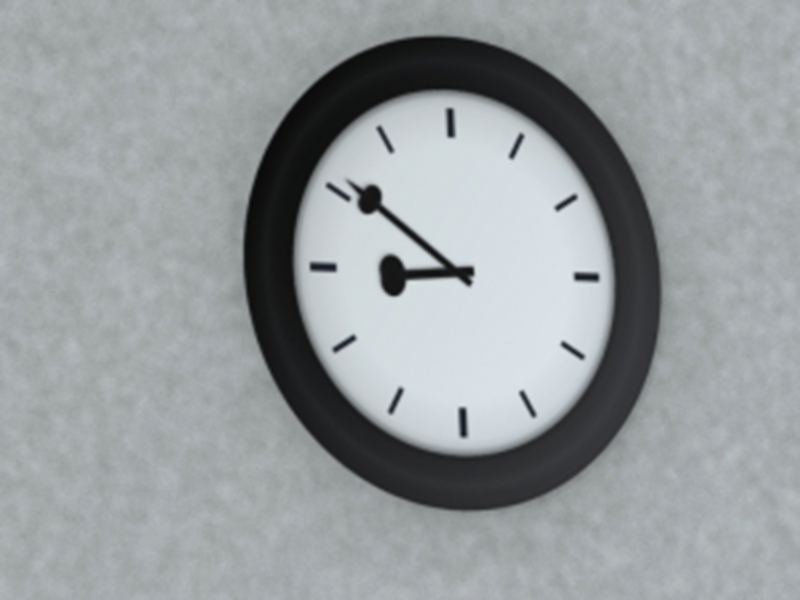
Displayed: **8:51**
